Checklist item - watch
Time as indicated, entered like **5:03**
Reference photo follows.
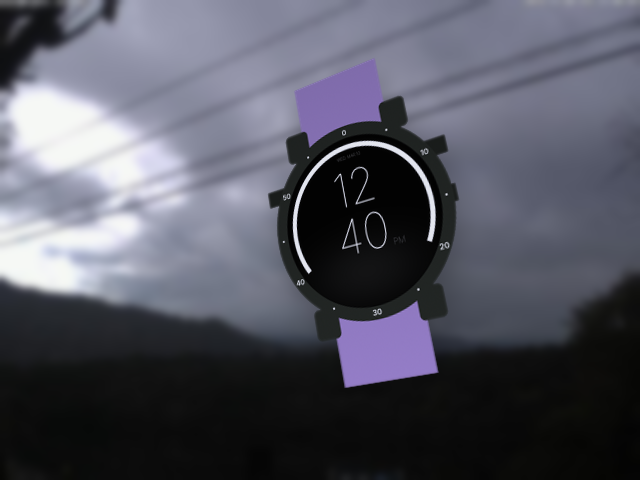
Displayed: **12:40**
